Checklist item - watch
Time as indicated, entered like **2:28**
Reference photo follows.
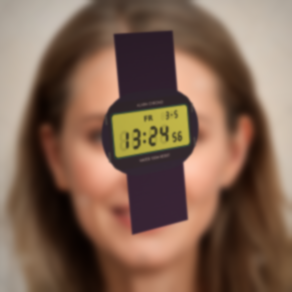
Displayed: **13:24**
